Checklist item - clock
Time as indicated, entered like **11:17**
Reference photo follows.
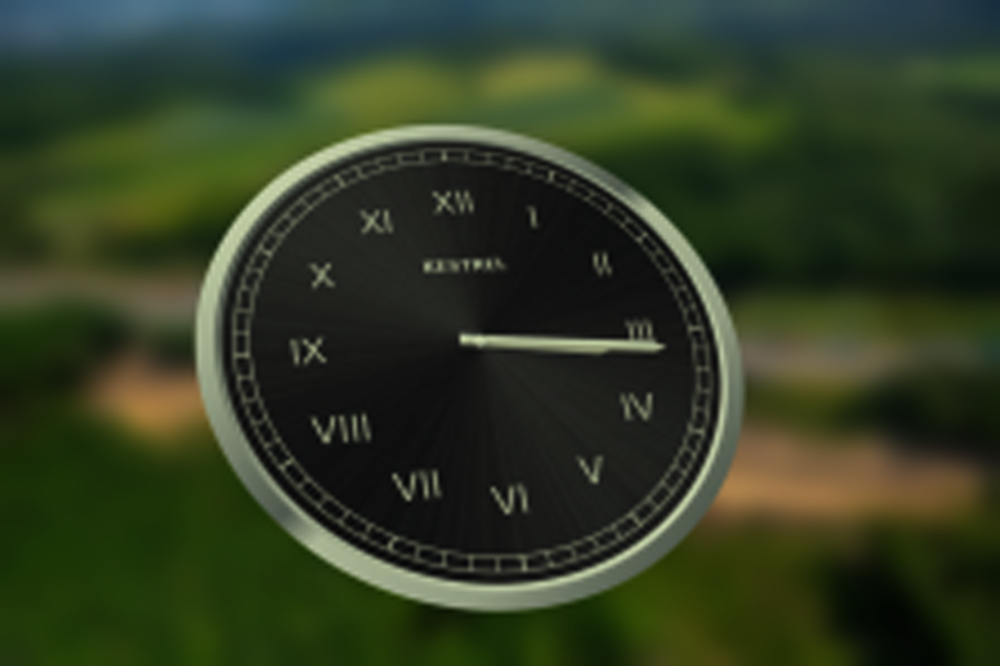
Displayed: **3:16**
